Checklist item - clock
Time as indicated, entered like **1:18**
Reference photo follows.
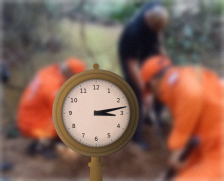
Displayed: **3:13**
